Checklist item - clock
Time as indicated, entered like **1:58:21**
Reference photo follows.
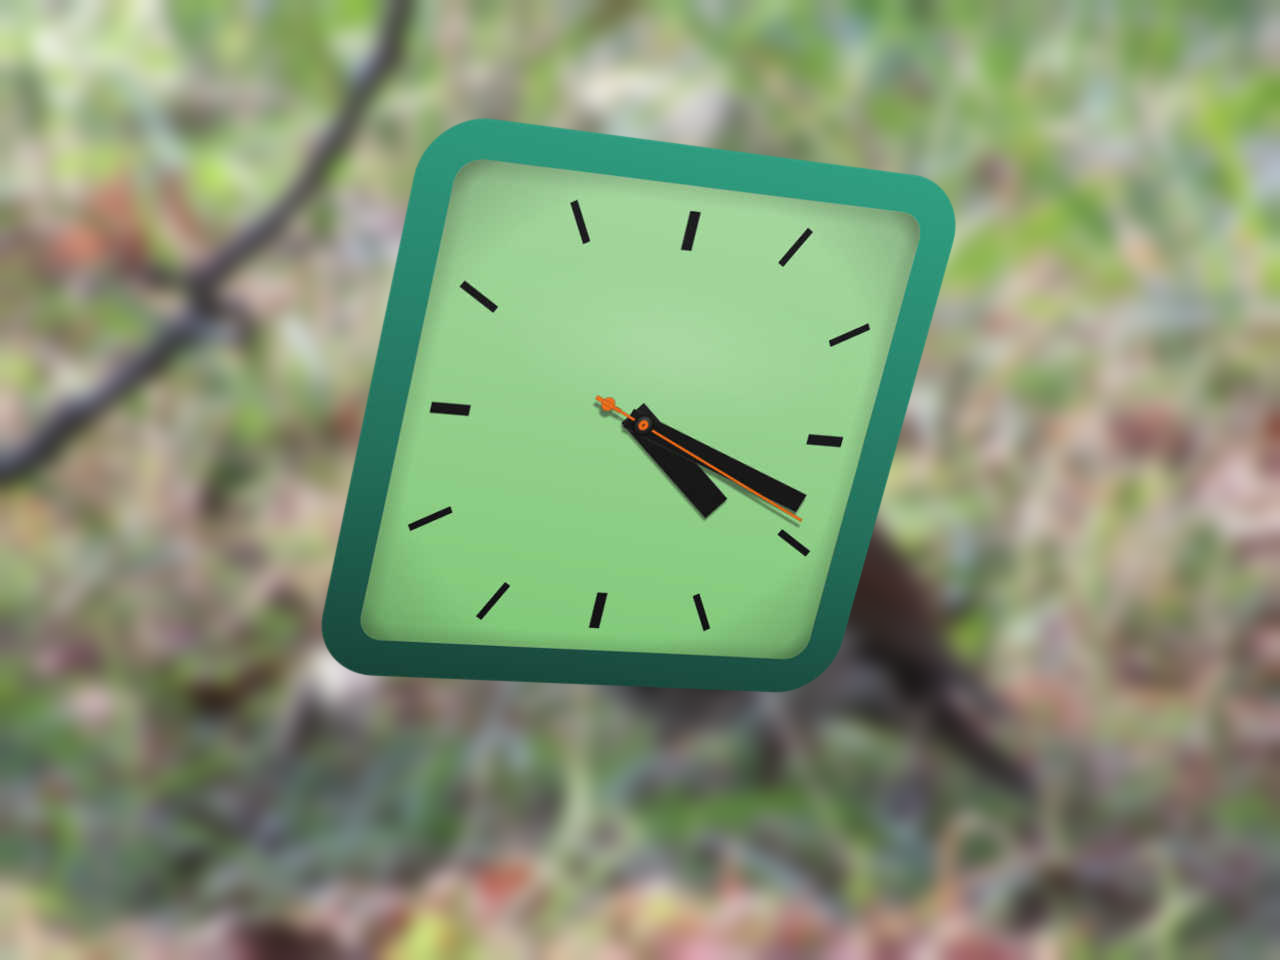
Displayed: **4:18:19**
